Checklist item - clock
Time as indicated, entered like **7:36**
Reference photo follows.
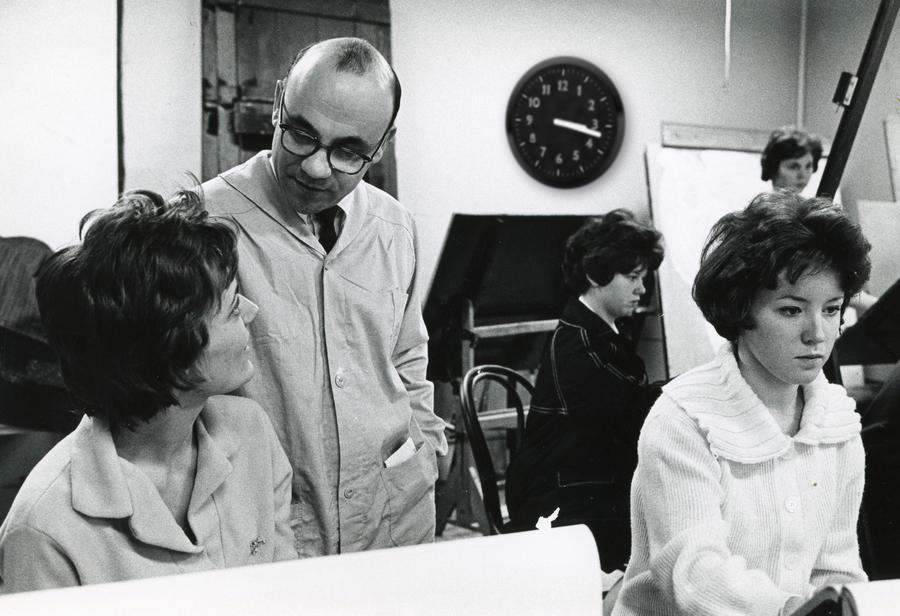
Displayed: **3:17**
